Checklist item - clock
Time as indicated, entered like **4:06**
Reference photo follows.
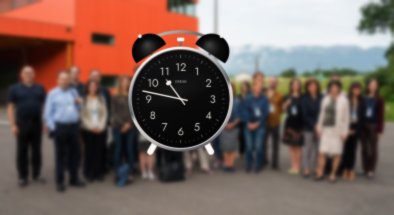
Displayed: **10:47**
